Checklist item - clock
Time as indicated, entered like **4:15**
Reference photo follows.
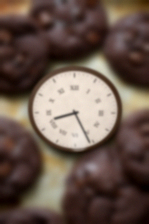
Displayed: **8:26**
